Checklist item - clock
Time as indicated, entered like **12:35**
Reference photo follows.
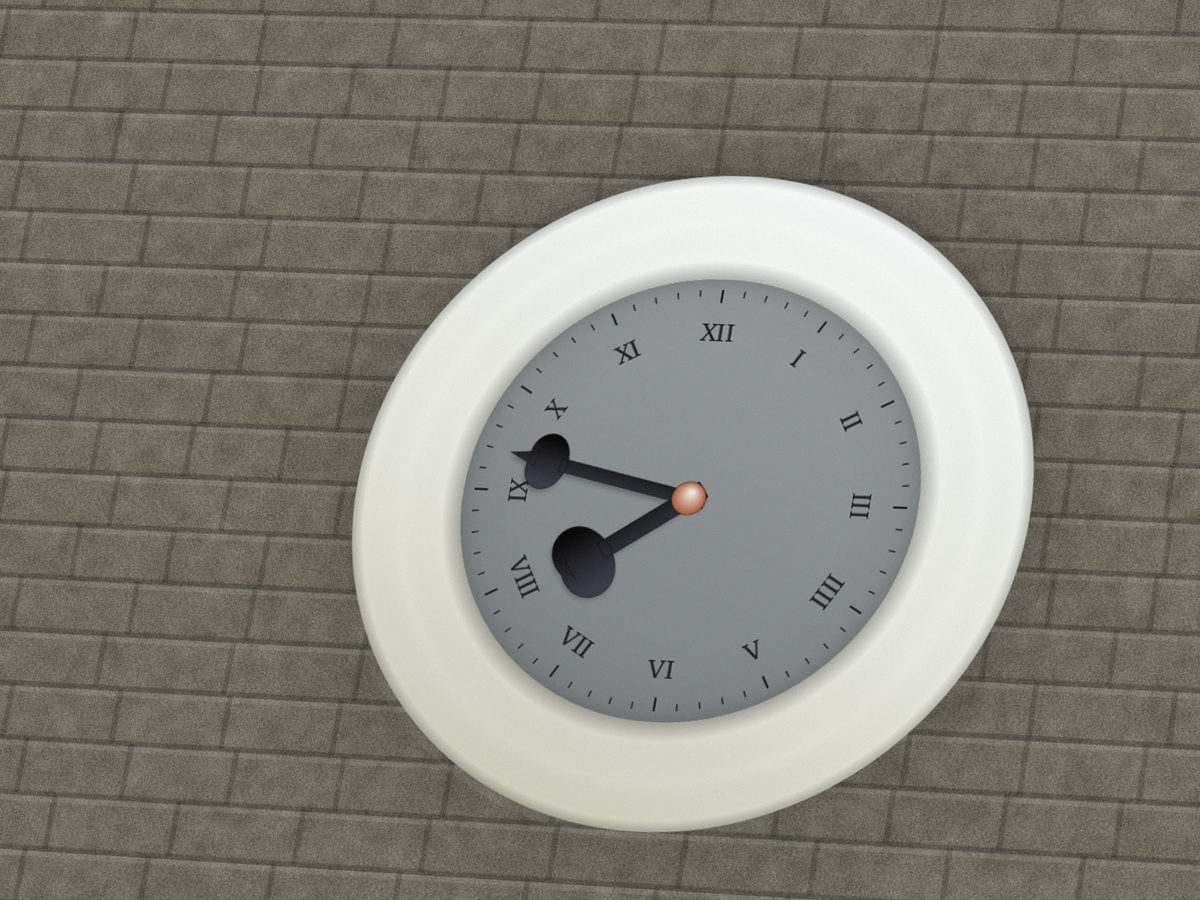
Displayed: **7:47**
